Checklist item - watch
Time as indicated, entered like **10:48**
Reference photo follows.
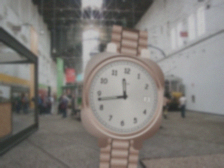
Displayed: **11:43**
